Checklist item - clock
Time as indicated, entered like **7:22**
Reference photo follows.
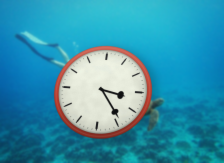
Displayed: **3:24**
